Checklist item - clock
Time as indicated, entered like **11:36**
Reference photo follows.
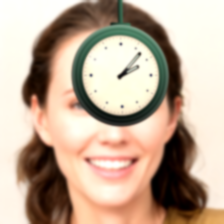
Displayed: **2:07**
